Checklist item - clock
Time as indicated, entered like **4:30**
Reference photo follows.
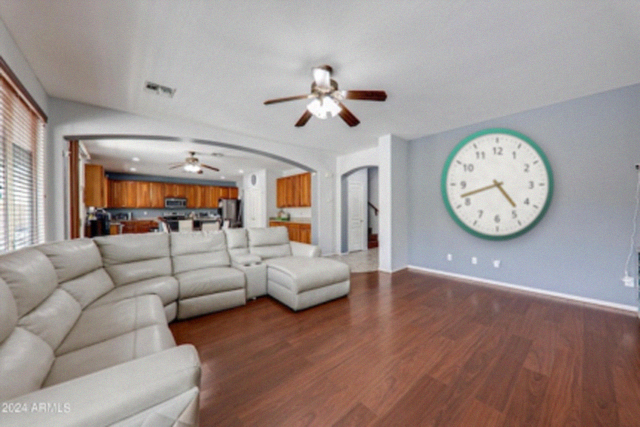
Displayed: **4:42**
